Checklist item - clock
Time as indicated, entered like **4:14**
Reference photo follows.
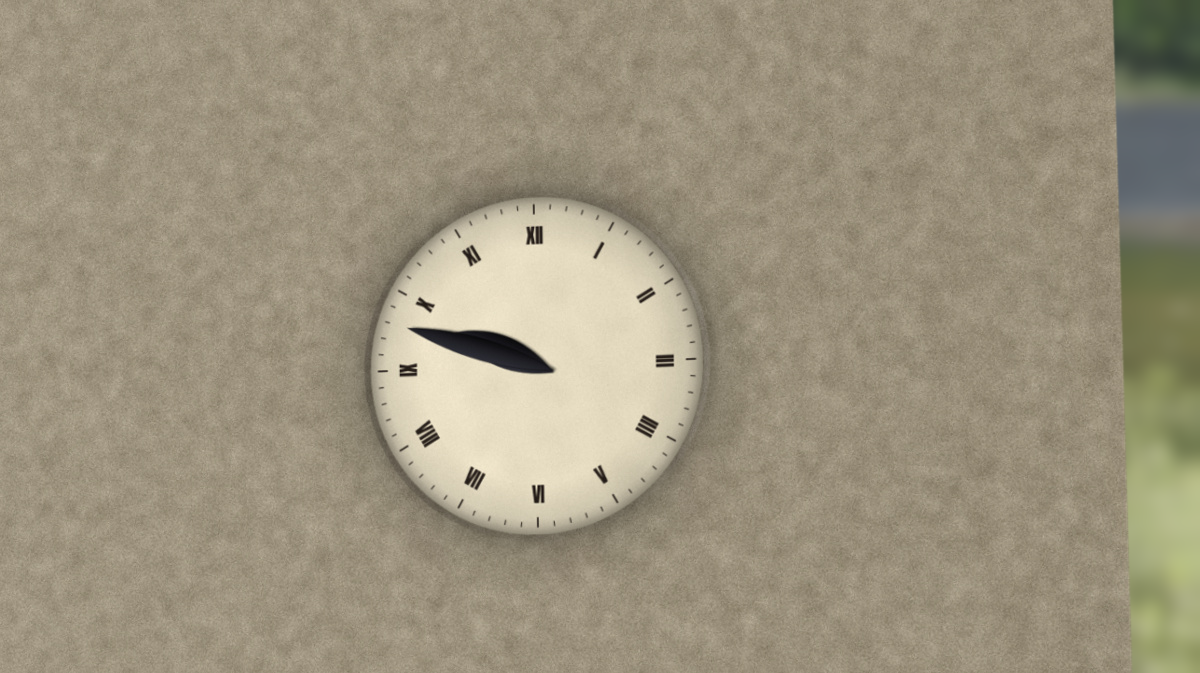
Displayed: **9:48**
